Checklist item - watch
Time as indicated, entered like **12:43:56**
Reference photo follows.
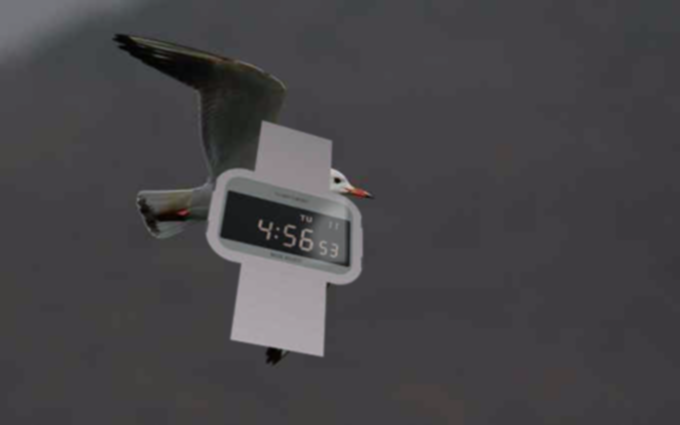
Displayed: **4:56:53**
